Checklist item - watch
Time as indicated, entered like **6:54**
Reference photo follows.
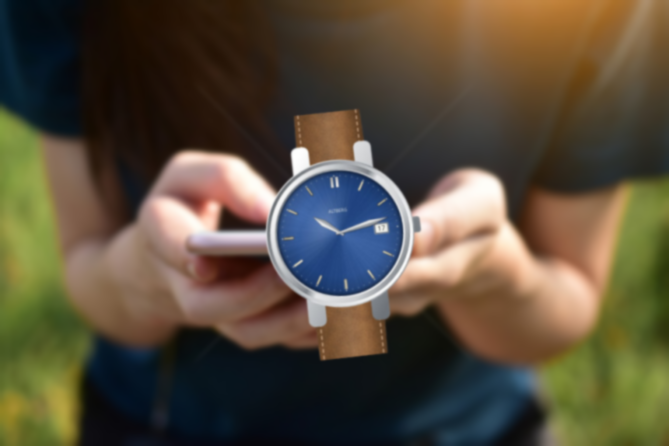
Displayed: **10:13**
